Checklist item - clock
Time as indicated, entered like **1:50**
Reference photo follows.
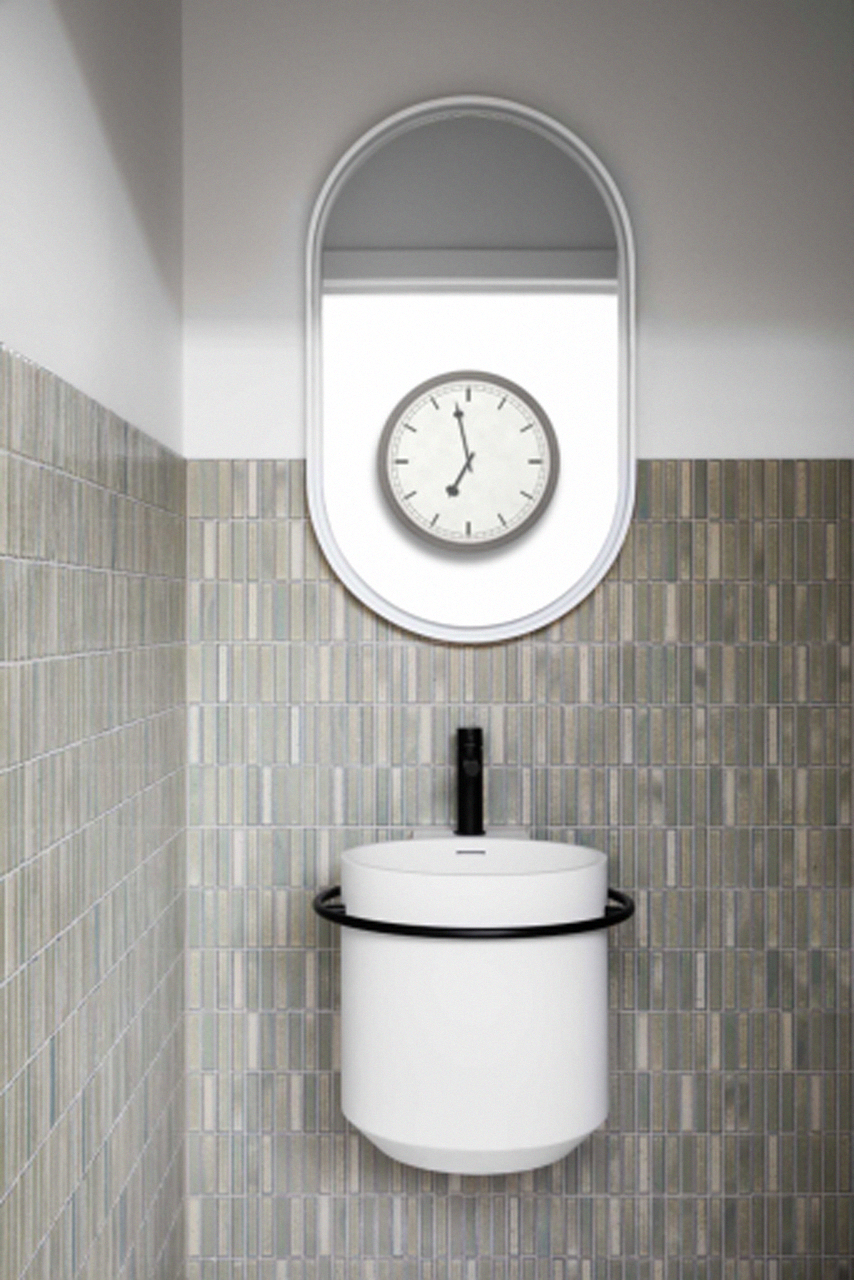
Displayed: **6:58**
